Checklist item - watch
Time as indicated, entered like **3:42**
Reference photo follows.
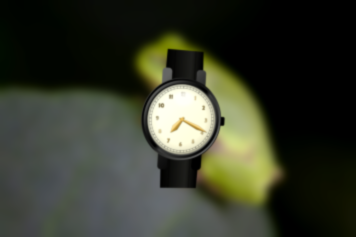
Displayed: **7:19**
